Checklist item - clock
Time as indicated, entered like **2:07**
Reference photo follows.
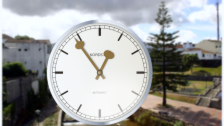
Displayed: **12:54**
